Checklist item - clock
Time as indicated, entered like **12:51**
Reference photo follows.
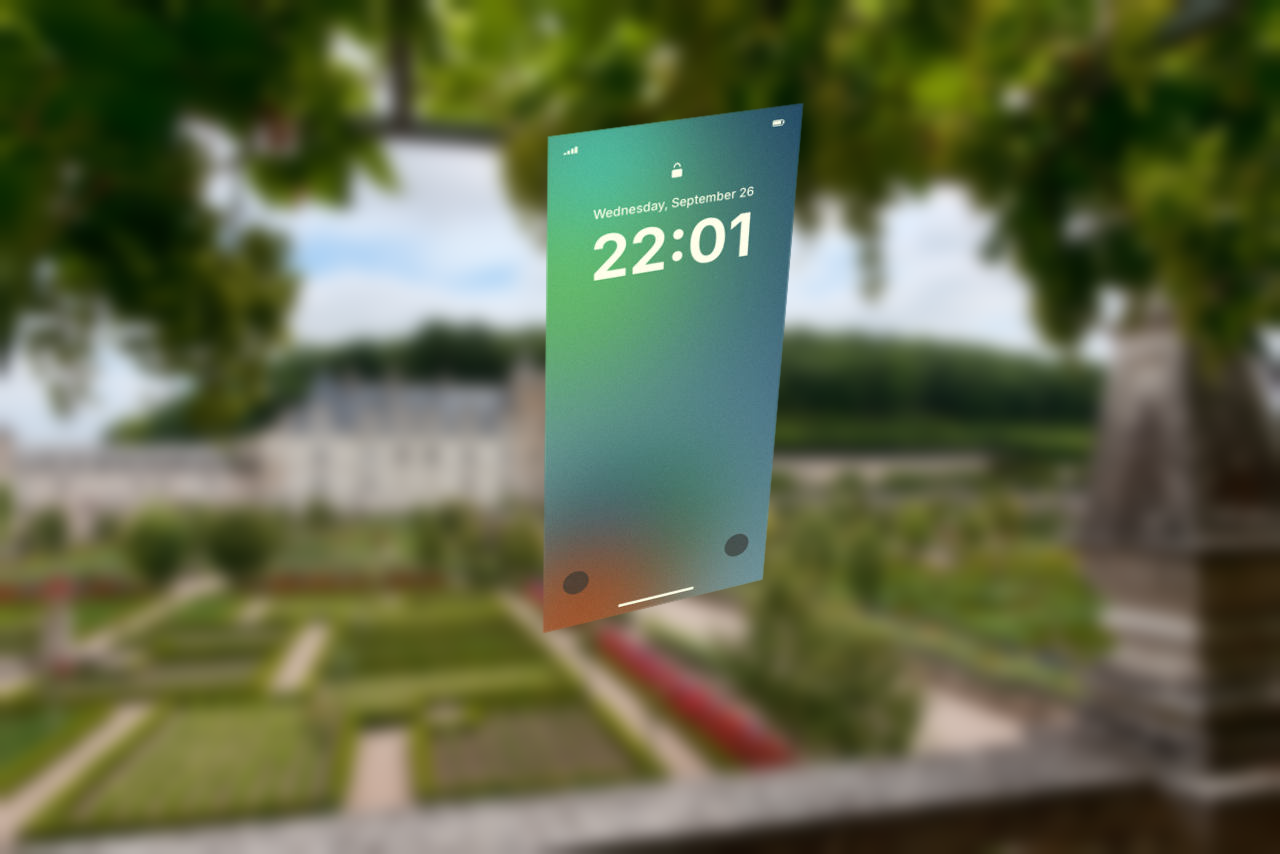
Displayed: **22:01**
